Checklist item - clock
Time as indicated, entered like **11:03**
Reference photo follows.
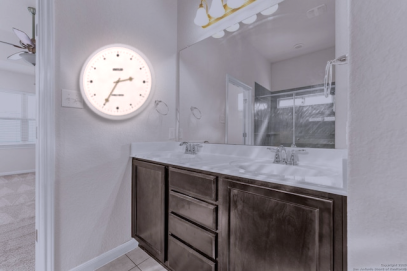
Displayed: **2:35**
